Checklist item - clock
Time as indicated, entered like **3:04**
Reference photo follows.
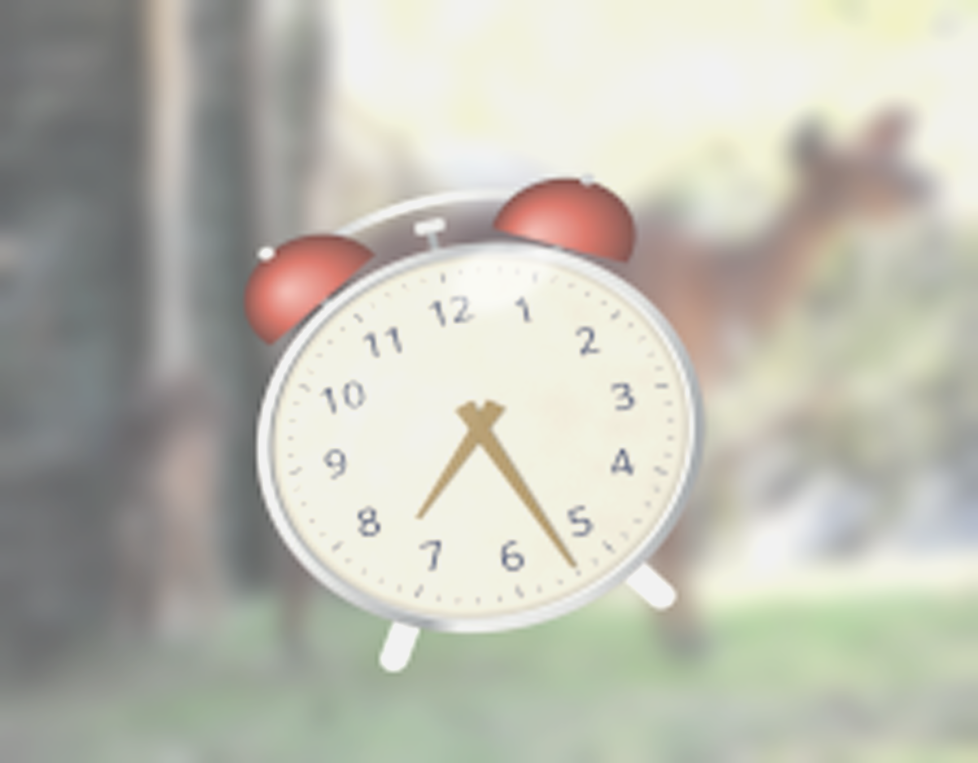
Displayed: **7:27**
